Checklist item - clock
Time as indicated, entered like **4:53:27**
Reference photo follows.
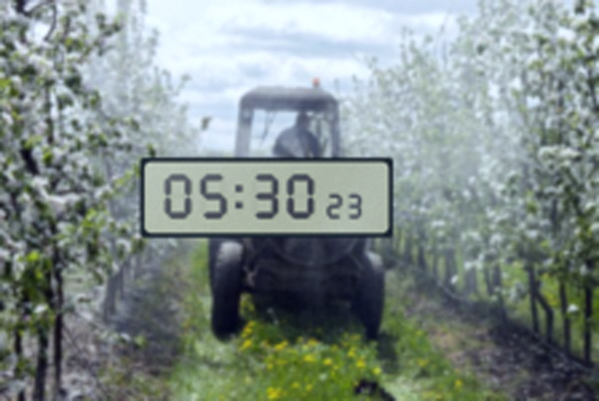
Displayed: **5:30:23**
